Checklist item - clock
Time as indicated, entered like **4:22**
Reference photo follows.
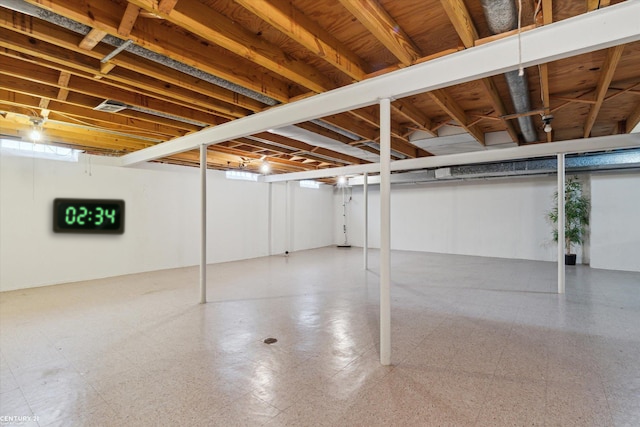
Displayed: **2:34**
